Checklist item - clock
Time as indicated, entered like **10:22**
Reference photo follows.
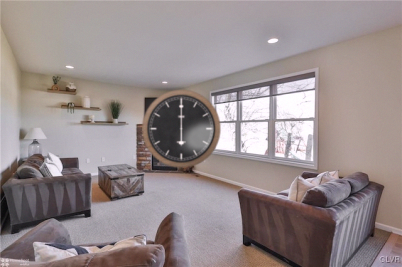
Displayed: **6:00**
